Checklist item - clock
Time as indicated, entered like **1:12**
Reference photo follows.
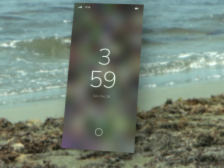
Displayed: **3:59**
